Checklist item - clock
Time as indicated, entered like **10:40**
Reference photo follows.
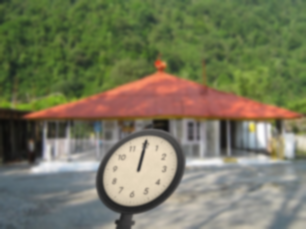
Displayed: **12:00**
